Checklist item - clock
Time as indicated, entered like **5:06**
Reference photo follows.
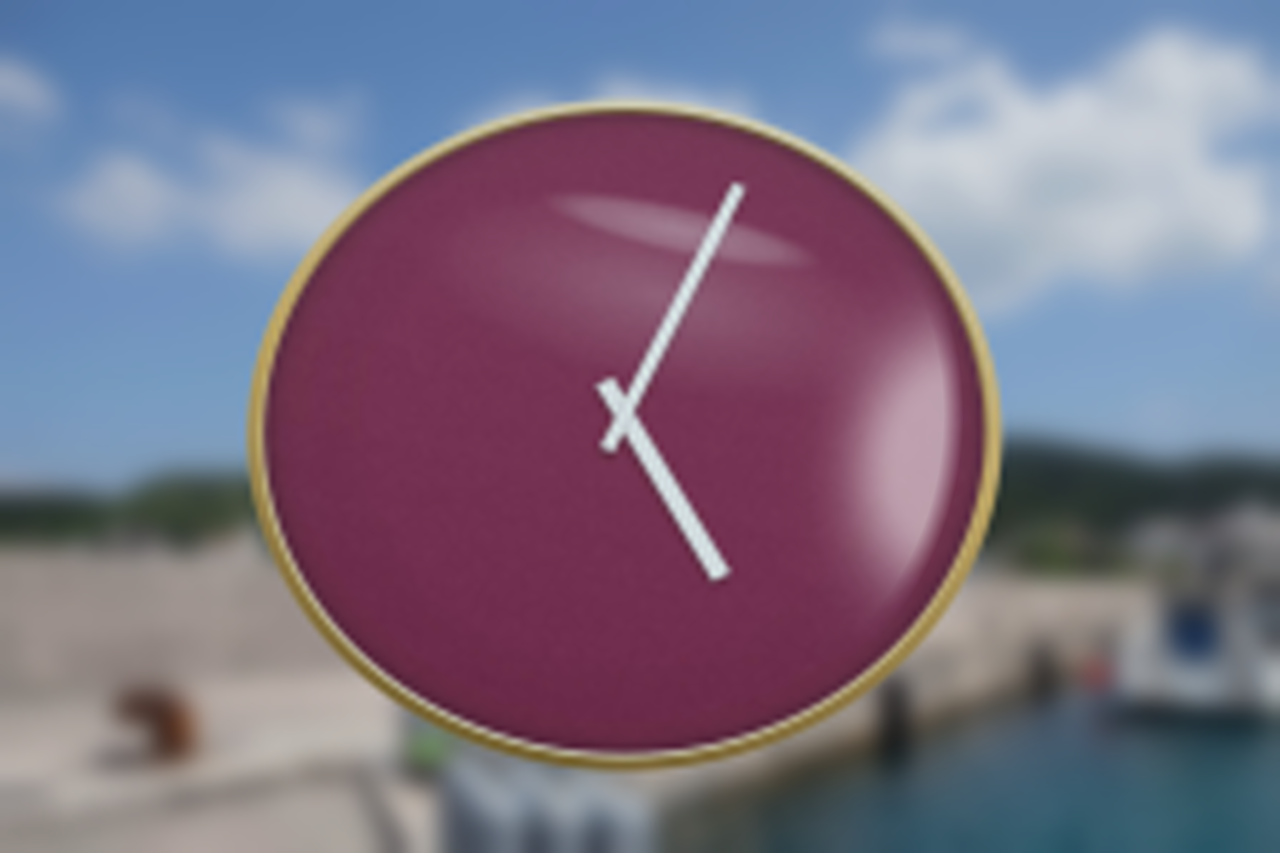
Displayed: **5:04**
